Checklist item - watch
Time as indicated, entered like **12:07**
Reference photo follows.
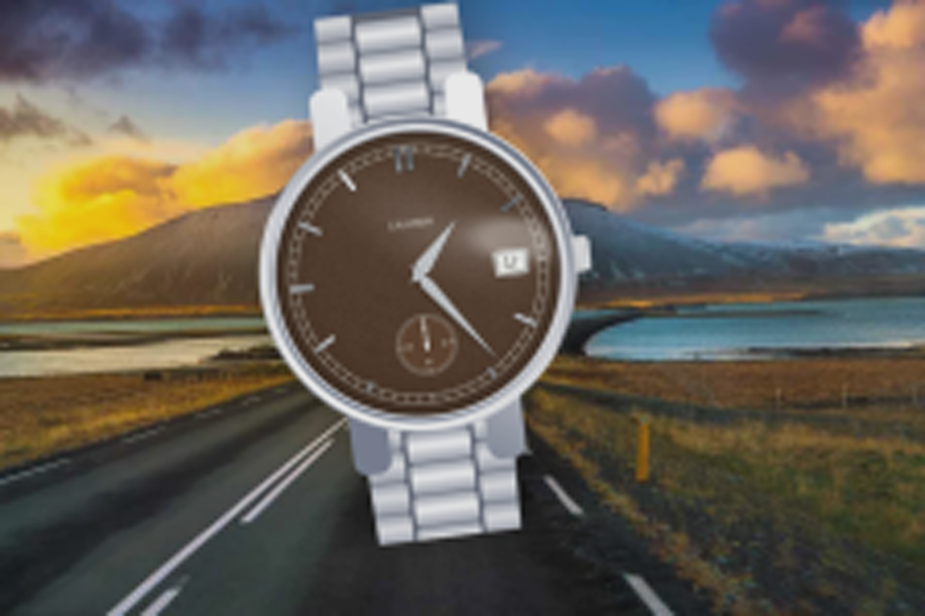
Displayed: **1:24**
